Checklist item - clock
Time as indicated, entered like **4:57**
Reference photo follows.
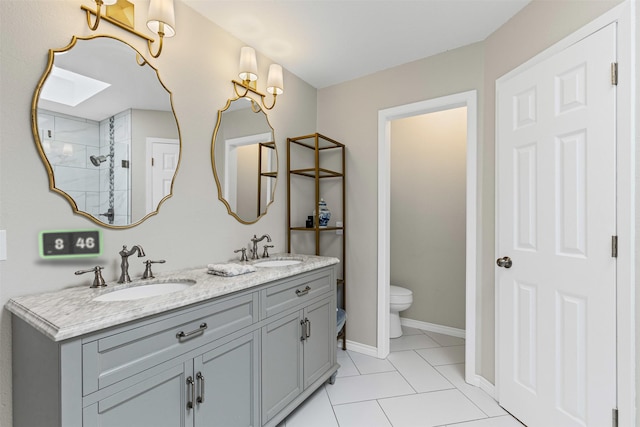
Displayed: **8:46**
